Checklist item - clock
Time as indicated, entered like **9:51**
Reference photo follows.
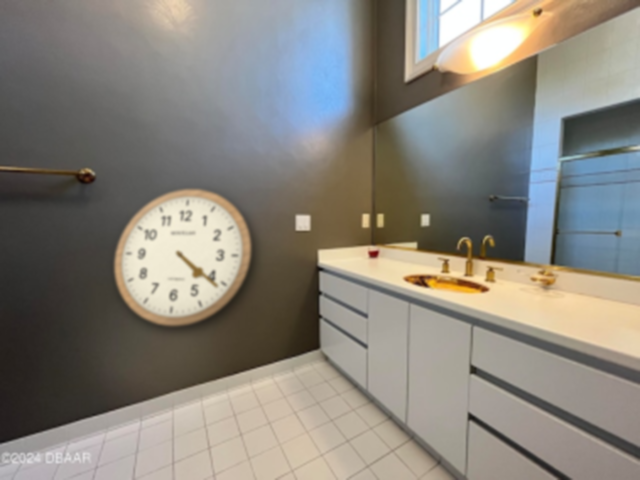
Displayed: **4:21**
